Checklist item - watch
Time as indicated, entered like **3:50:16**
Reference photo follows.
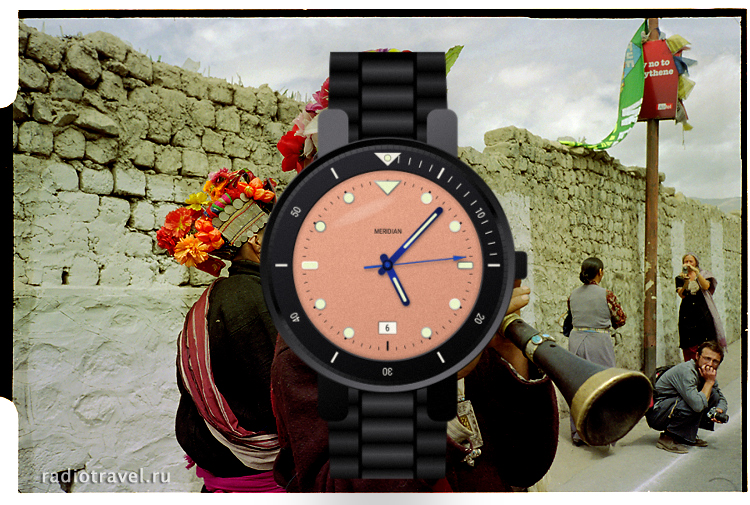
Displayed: **5:07:14**
